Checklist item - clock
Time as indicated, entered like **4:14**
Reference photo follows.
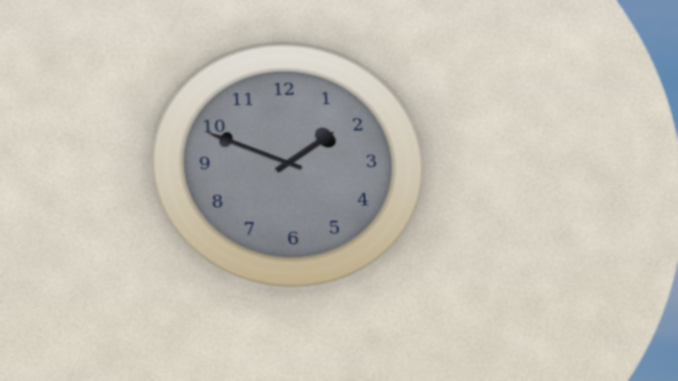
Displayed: **1:49**
